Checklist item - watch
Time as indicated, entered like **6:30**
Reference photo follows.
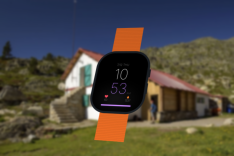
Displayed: **10:53**
